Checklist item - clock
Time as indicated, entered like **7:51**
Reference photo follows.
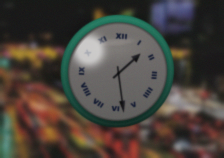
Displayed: **1:28**
